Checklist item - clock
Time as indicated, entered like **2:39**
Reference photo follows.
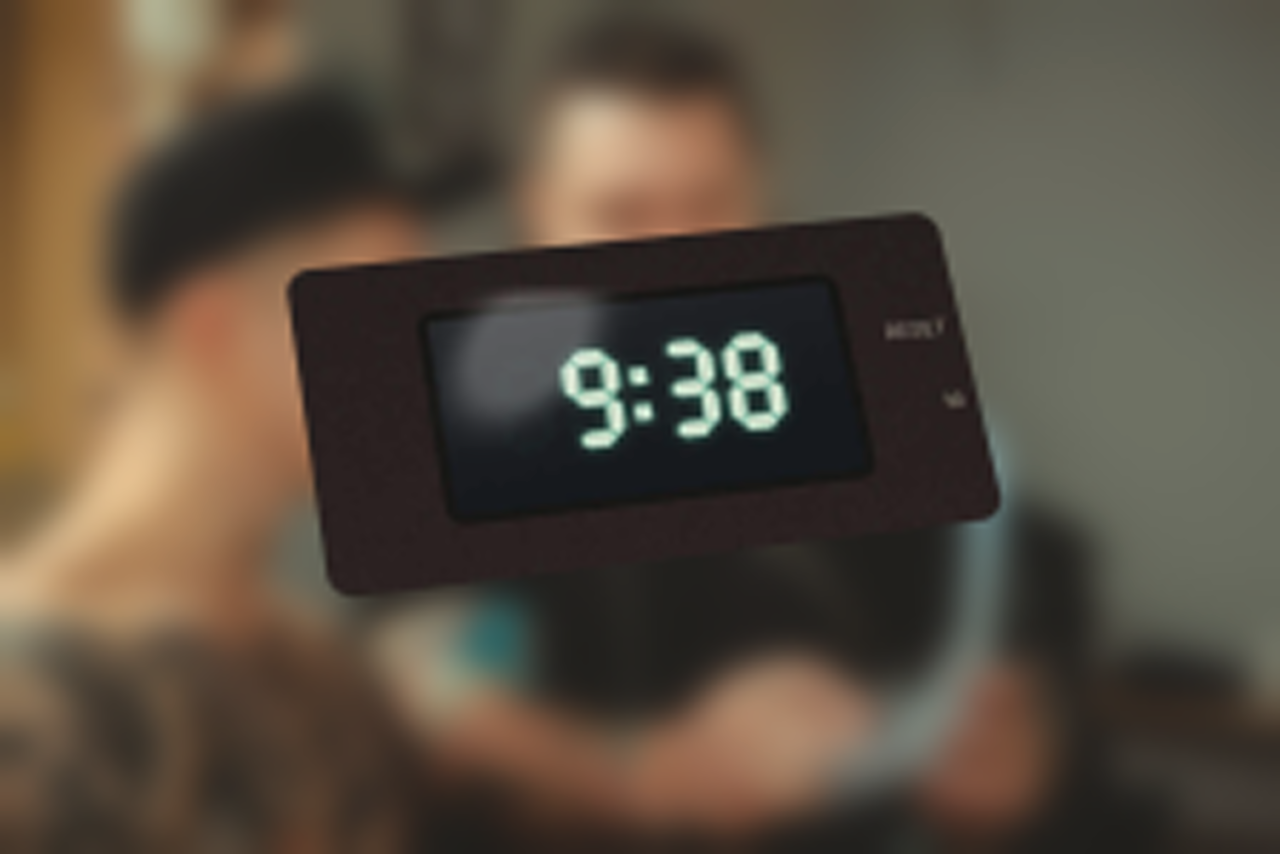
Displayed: **9:38**
